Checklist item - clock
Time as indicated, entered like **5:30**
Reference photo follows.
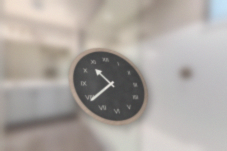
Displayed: **10:39**
